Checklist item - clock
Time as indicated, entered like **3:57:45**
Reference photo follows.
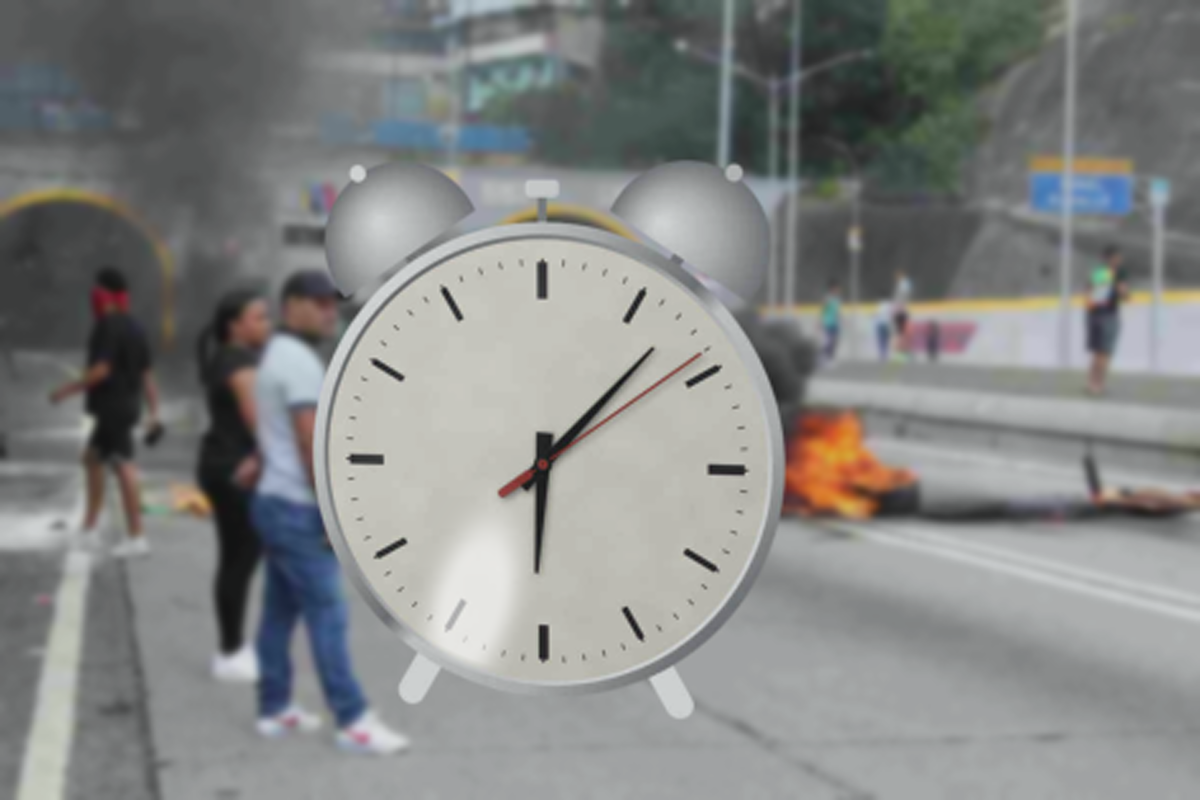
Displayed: **6:07:09**
